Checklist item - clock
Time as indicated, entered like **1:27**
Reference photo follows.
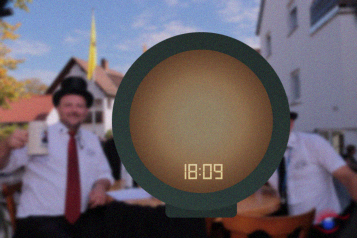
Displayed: **18:09**
